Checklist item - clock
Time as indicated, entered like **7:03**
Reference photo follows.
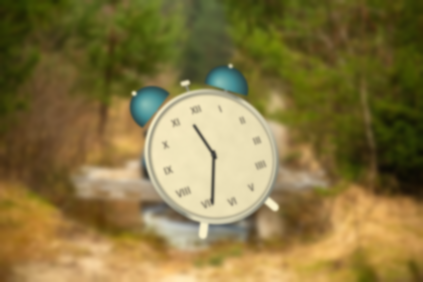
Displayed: **11:34**
